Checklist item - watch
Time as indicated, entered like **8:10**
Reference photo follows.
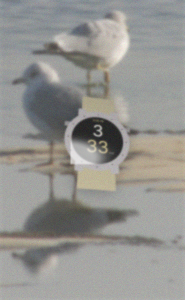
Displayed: **3:33**
